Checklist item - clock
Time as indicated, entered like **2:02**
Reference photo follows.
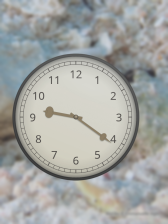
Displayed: **9:21**
